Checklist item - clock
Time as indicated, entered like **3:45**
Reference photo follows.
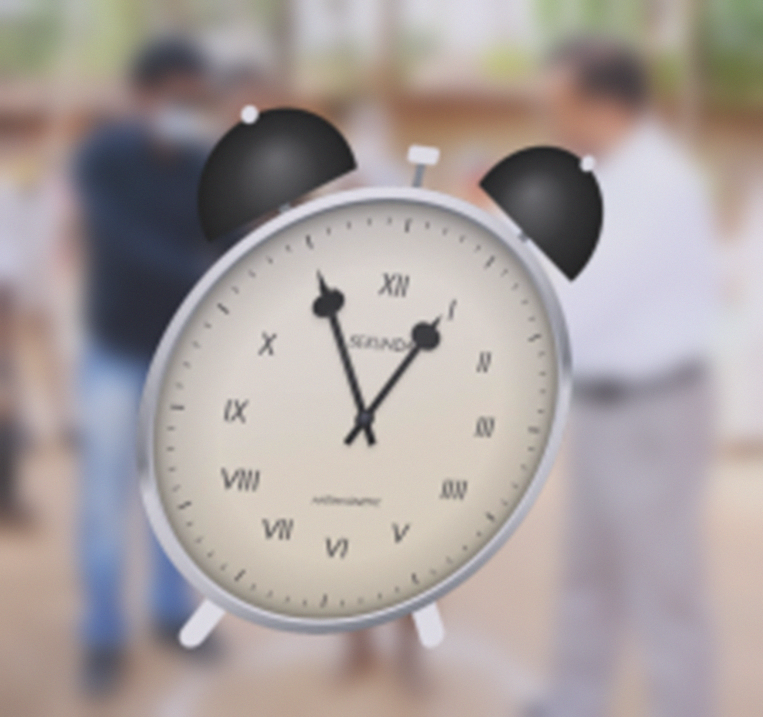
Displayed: **12:55**
